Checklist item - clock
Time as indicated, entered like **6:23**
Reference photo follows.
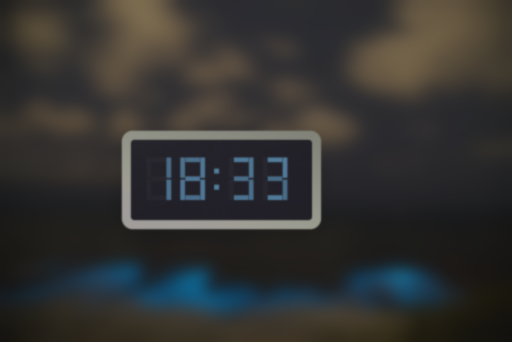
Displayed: **18:33**
